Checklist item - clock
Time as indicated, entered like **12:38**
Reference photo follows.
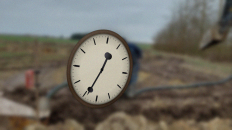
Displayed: **12:34**
